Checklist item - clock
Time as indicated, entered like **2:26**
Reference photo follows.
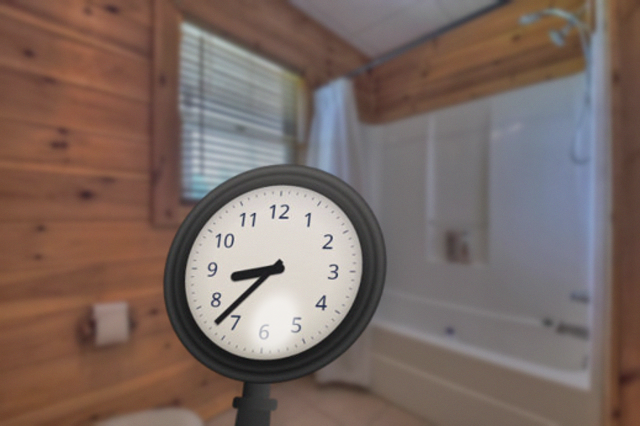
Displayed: **8:37**
